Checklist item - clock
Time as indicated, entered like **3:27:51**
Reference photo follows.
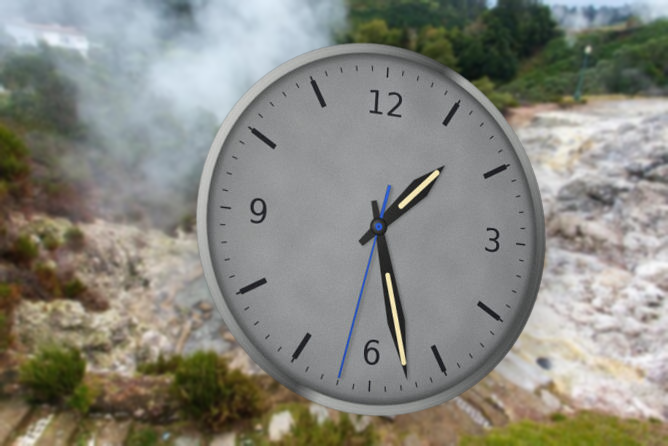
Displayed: **1:27:32**
